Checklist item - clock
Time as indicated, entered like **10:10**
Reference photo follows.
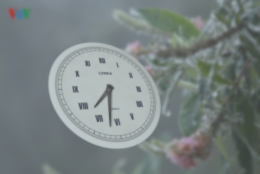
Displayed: **7:32**
